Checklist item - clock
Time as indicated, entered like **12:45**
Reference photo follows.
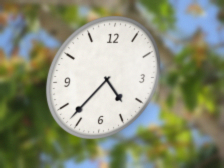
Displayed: **4:37**
